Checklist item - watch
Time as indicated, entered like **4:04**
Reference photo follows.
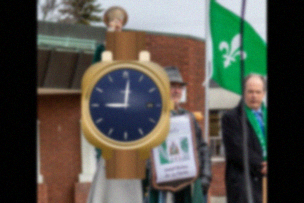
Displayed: **9:01**
